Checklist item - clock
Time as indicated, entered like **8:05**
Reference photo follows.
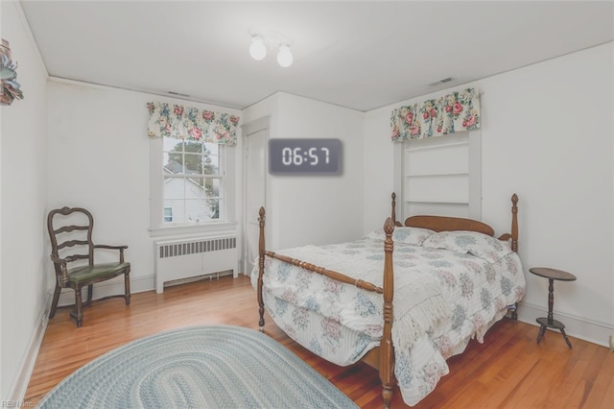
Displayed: **6:57**
